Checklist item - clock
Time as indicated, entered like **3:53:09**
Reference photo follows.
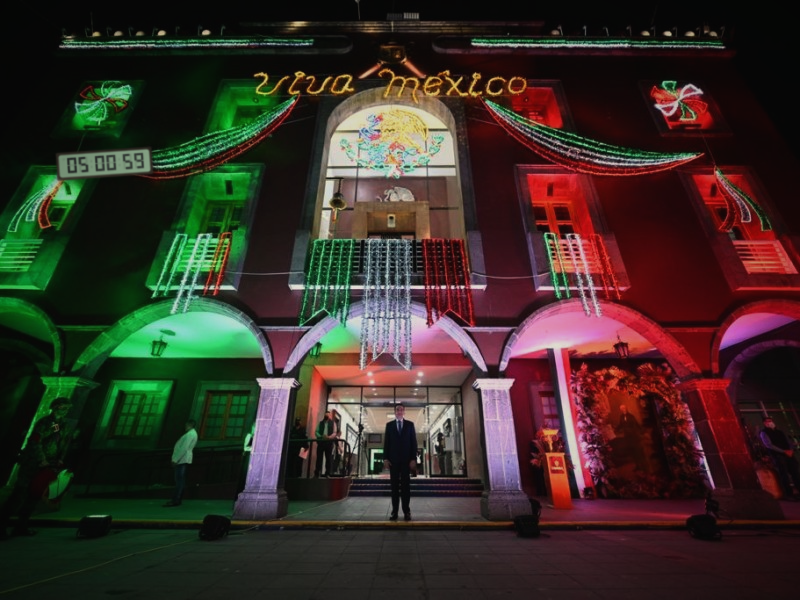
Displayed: **5:00:59**
